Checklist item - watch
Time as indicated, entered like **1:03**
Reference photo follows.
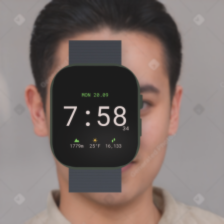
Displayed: **7:58**
